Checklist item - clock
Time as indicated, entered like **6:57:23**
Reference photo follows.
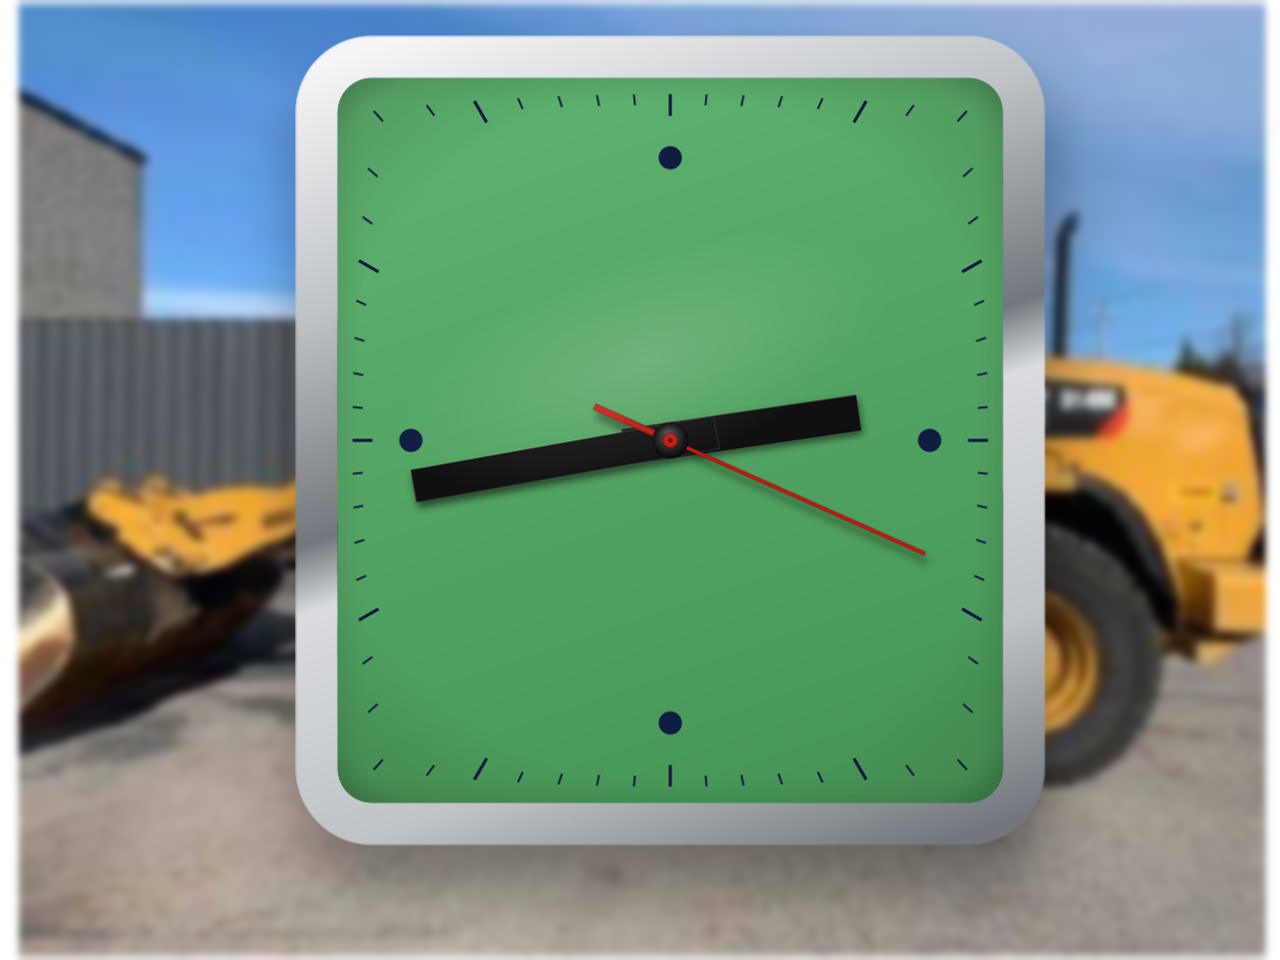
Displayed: **2:43:19**
